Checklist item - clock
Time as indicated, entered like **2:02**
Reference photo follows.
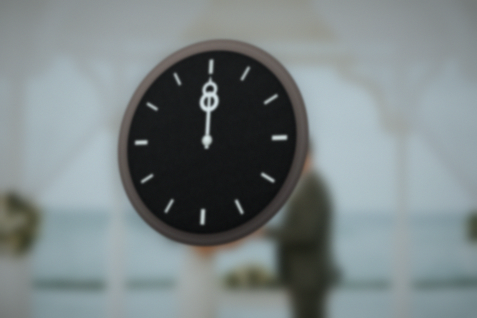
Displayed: **12:00**
